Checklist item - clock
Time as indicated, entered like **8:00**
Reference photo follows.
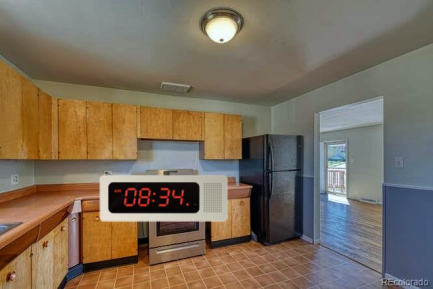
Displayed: **8:34**
